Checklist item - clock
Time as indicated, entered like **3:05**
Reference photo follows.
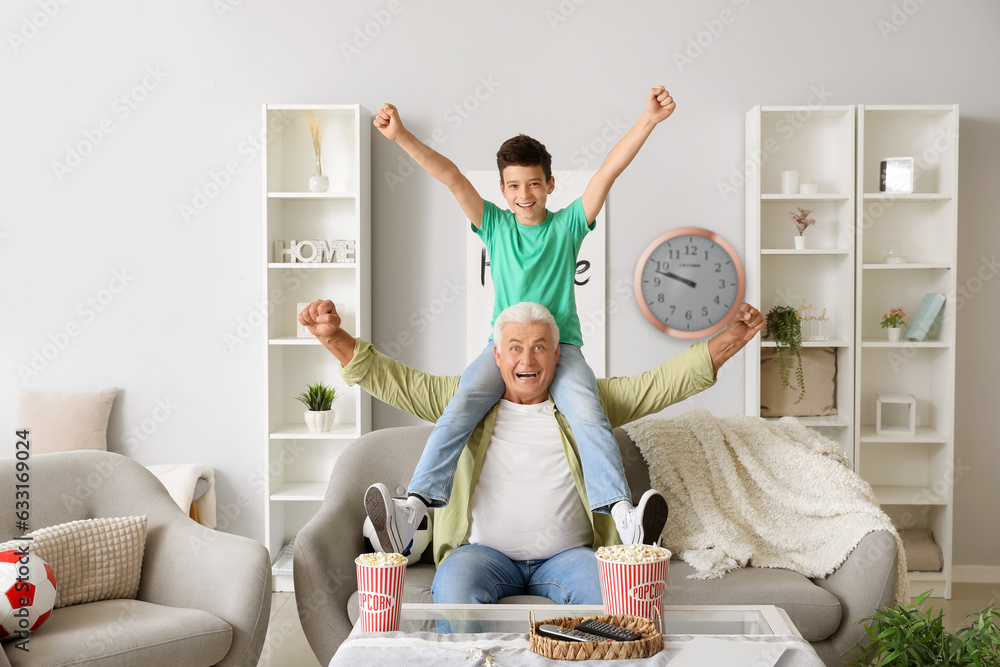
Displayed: **9:48**
